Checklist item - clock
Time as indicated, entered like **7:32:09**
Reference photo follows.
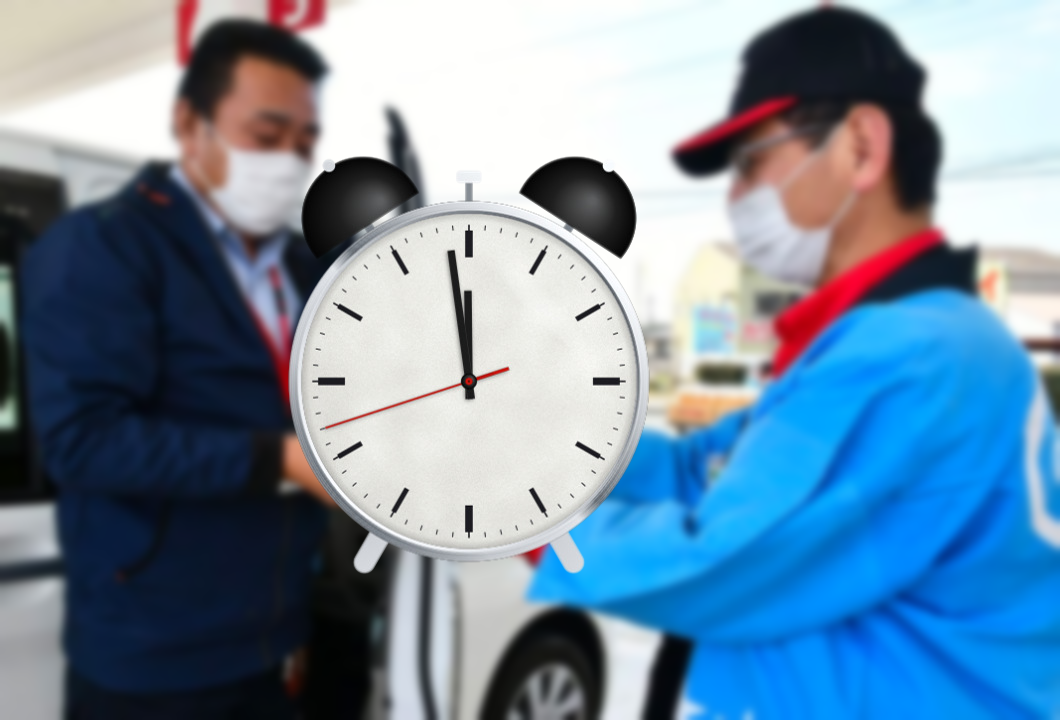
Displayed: **11:58:42**
